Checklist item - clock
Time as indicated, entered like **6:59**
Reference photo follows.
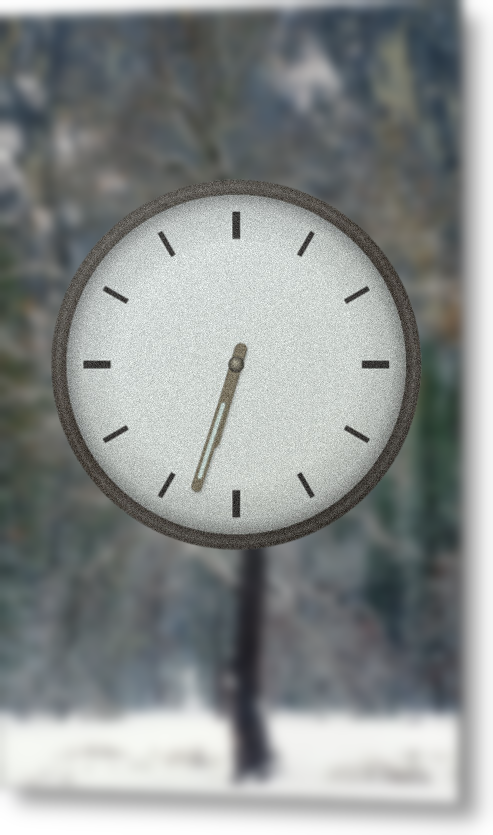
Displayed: **6:33**
